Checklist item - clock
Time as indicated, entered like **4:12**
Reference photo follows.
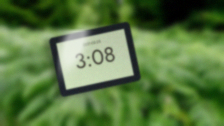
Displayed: **3:08**
